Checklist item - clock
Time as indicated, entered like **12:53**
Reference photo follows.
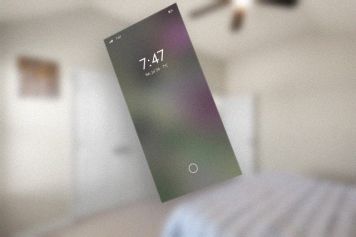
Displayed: **7:47**
